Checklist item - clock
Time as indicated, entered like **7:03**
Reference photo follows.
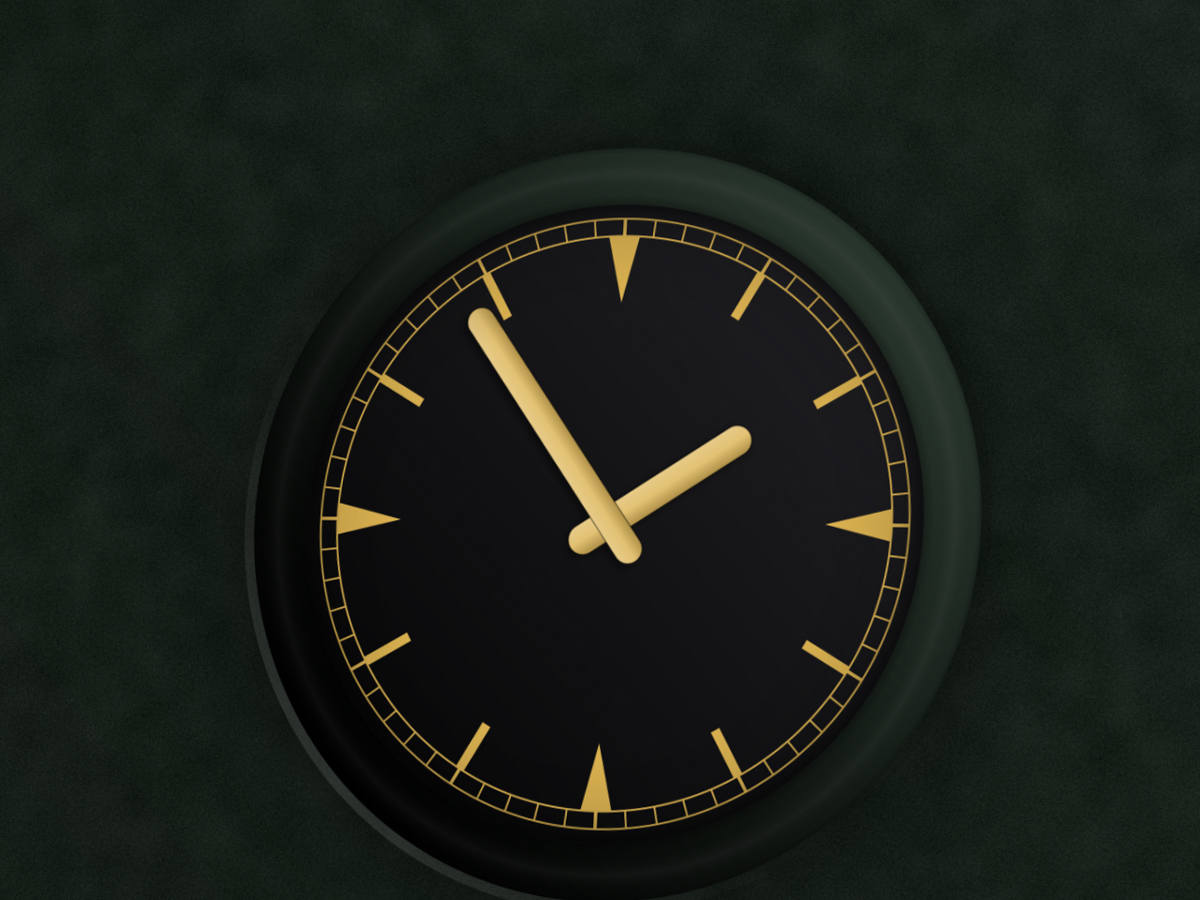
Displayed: **1:54**
